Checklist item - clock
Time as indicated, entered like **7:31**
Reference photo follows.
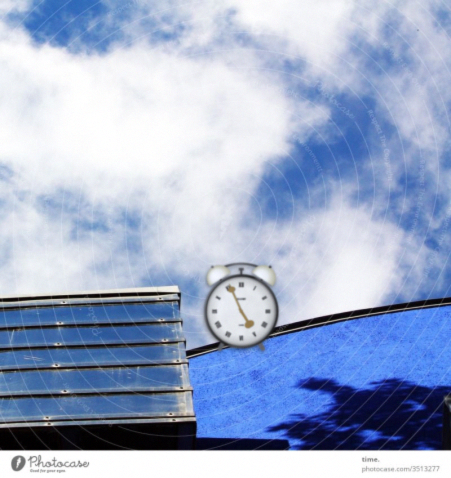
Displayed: **4:56**
